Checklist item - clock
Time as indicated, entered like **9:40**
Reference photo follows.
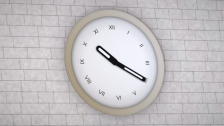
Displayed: **10:20**
